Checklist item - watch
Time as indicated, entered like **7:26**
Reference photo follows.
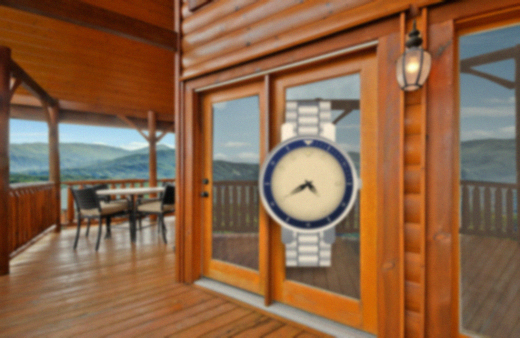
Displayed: **4:40**
